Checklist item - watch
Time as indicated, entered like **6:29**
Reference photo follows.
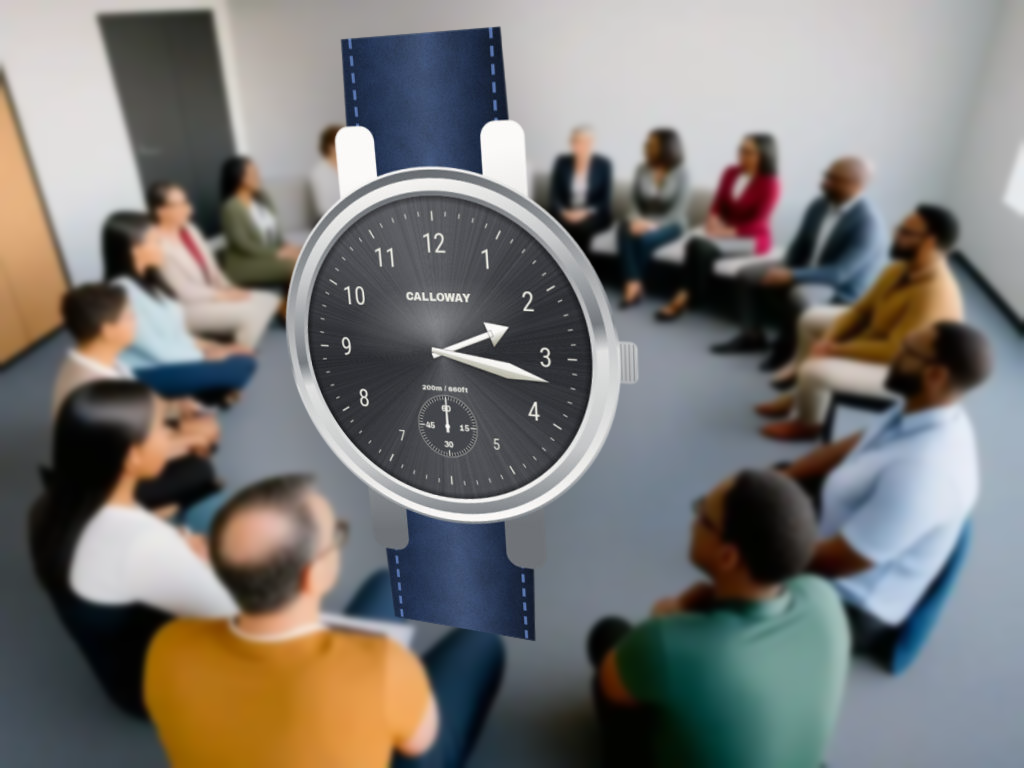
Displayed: **2:17**
